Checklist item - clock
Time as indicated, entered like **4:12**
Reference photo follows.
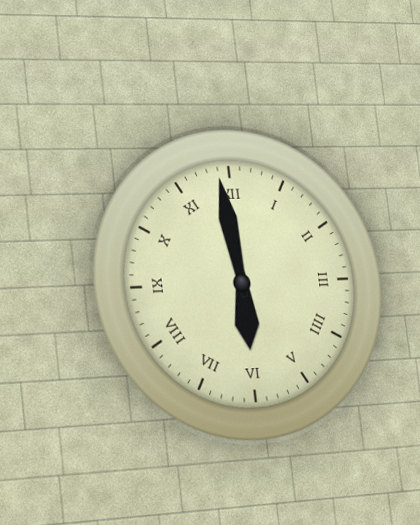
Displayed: **5:59**
